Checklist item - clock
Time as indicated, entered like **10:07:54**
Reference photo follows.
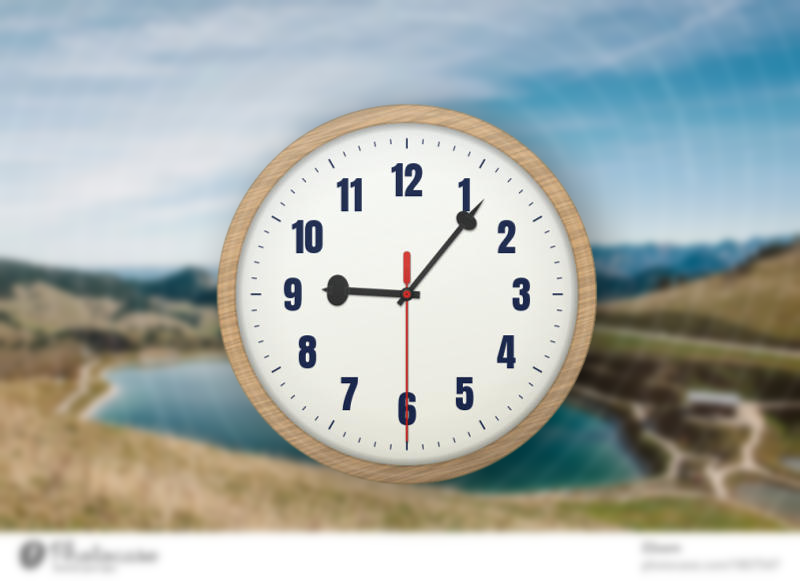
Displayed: **9:06:30**
